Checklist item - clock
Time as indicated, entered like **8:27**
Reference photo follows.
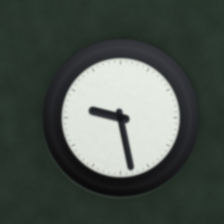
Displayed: **9:28**
